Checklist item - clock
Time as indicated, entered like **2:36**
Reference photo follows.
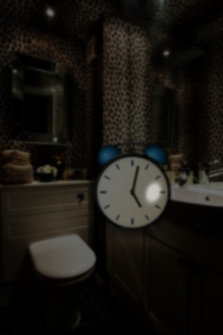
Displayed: **5:02**
